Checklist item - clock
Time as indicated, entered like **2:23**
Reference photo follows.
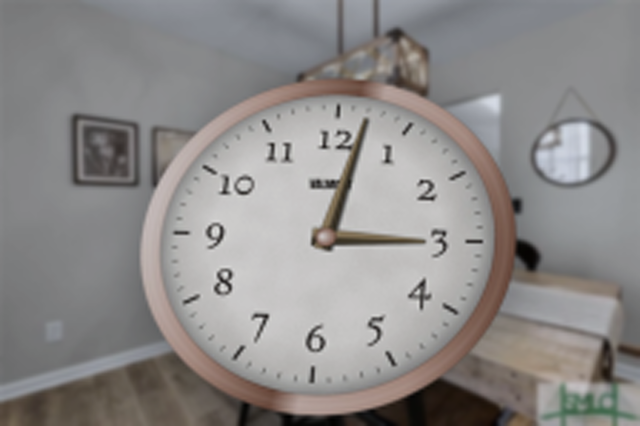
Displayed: **3:02**
